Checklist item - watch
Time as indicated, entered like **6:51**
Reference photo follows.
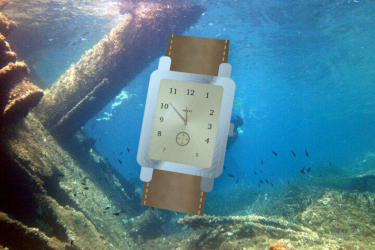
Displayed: **11:52**
